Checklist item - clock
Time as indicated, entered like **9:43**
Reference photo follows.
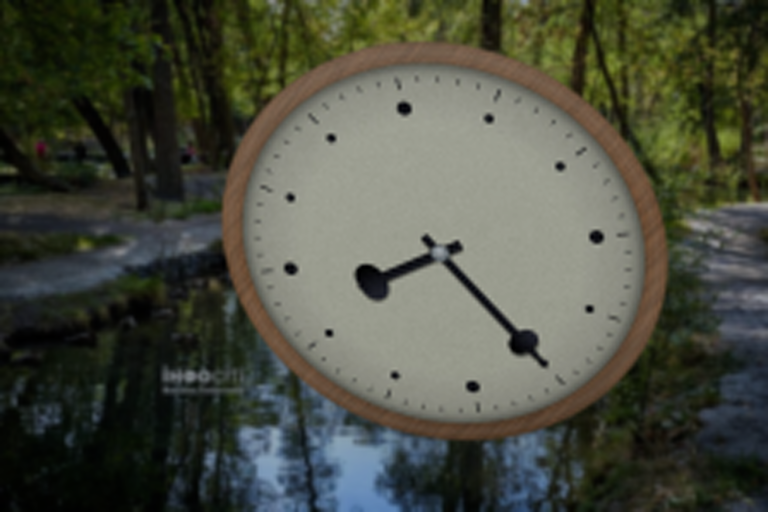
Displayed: **8:25**
